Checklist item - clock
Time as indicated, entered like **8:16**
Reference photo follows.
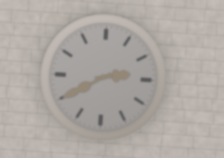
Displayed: **2:40**
